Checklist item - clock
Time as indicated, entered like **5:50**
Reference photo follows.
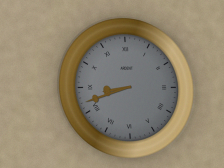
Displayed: **8:42**
